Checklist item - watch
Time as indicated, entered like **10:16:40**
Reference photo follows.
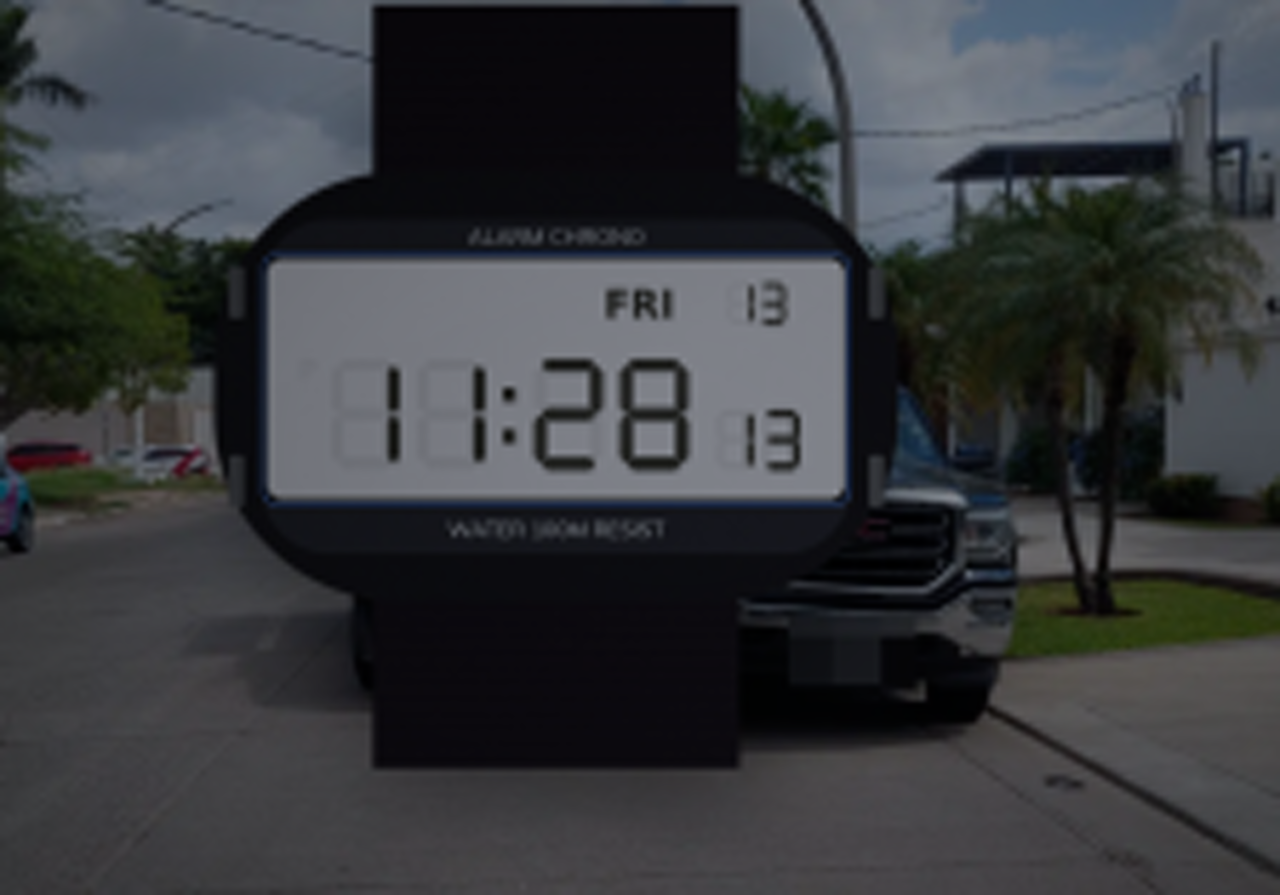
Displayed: **11:28:13**
